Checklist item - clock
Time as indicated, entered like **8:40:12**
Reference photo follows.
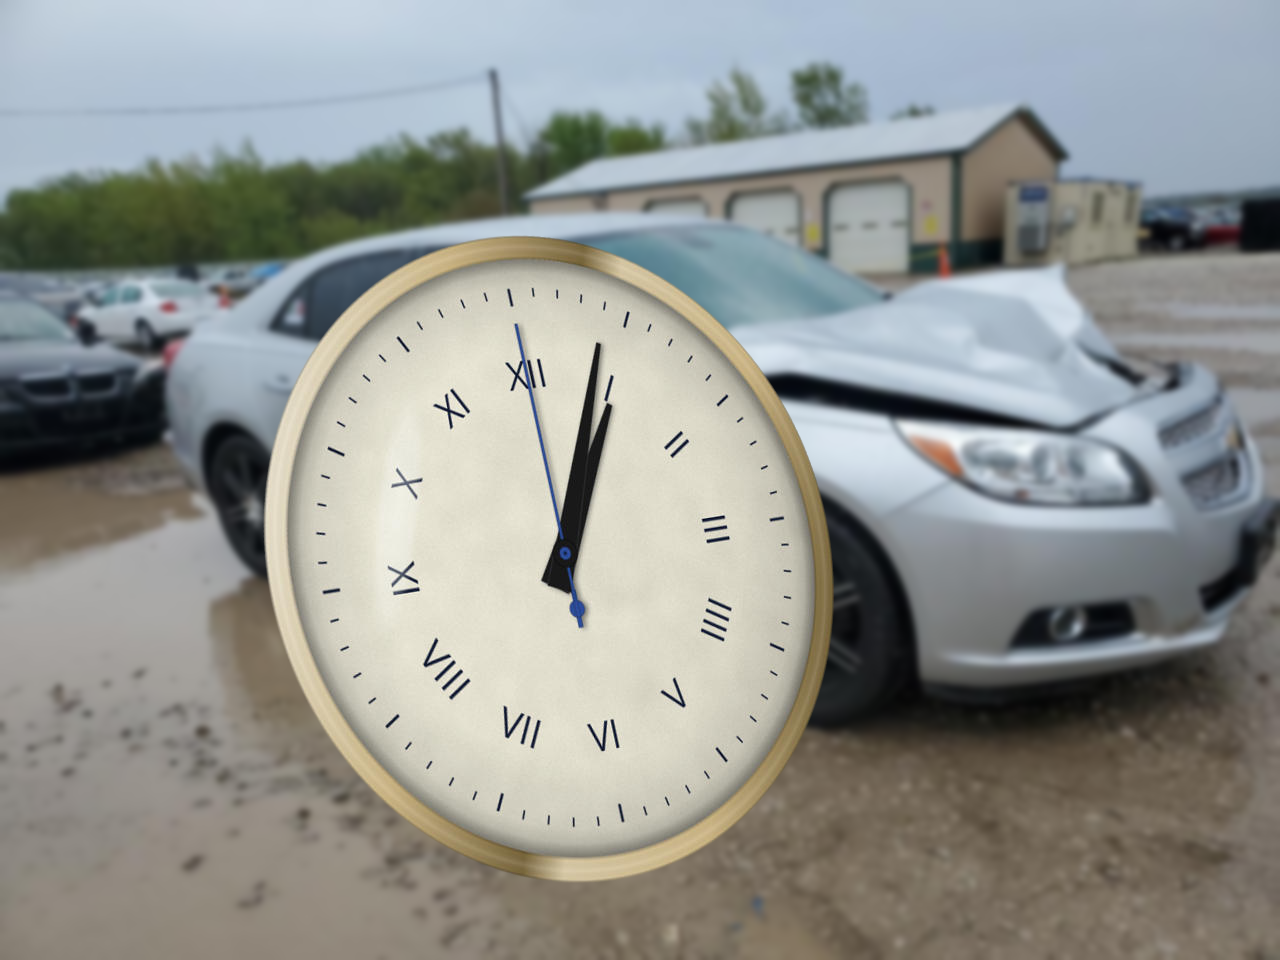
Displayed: **1:04:00**
